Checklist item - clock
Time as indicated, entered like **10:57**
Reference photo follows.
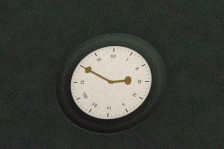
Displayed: **2:50**
